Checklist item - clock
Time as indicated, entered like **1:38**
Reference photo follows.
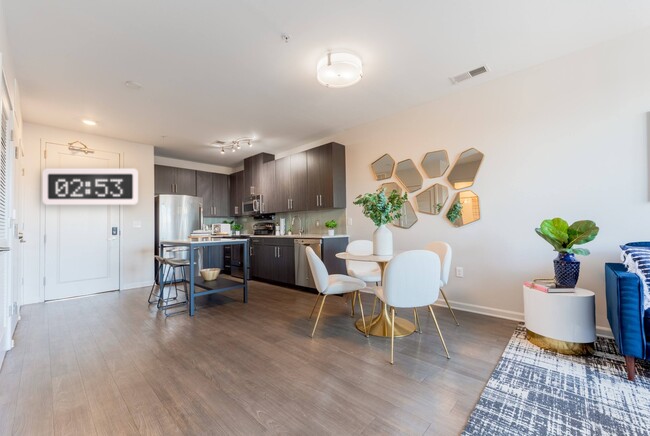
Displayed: **2:53**
